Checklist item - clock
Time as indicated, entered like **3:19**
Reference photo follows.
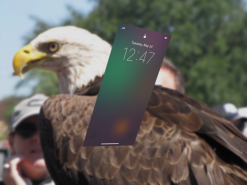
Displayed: **12:47**
